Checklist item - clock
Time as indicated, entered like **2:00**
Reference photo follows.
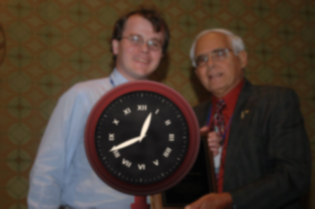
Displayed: **12:41**
